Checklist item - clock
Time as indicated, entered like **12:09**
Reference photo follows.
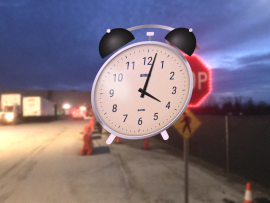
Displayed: **4:02**
